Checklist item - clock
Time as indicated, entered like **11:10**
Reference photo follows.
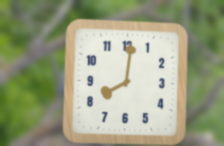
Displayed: **8:01**
